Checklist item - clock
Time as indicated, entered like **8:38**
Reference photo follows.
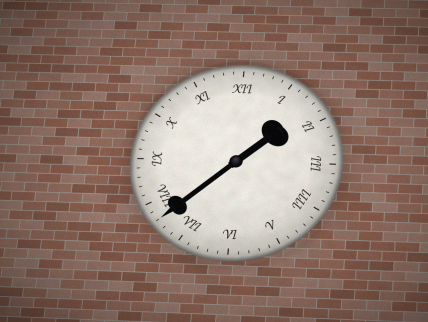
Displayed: **1:38**
